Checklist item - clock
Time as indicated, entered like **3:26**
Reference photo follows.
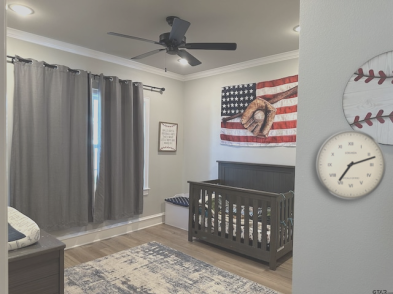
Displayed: **7:12**
